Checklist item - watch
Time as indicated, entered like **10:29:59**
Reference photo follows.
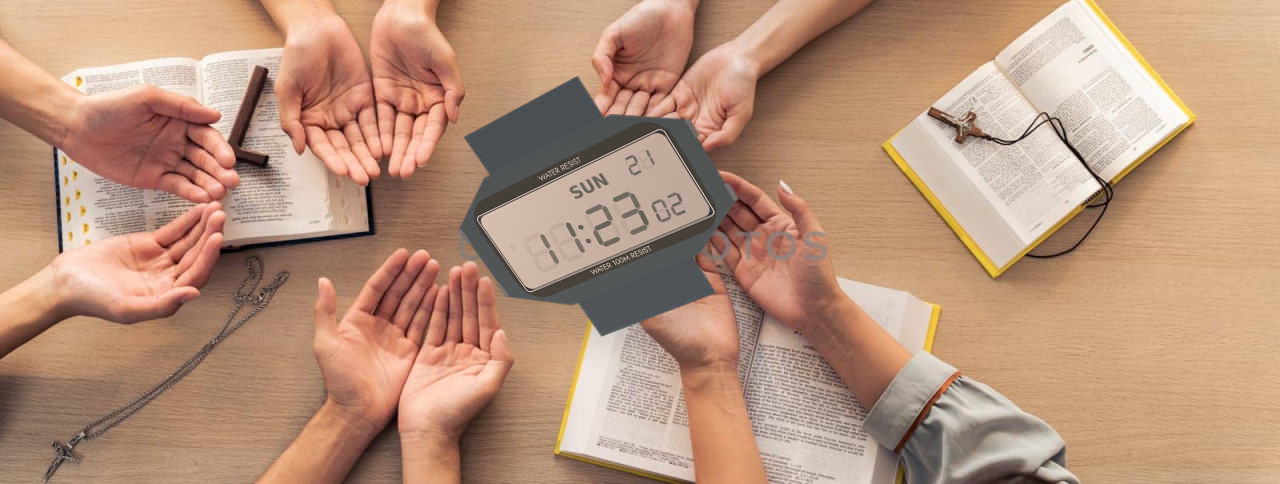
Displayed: **11:23:02**
